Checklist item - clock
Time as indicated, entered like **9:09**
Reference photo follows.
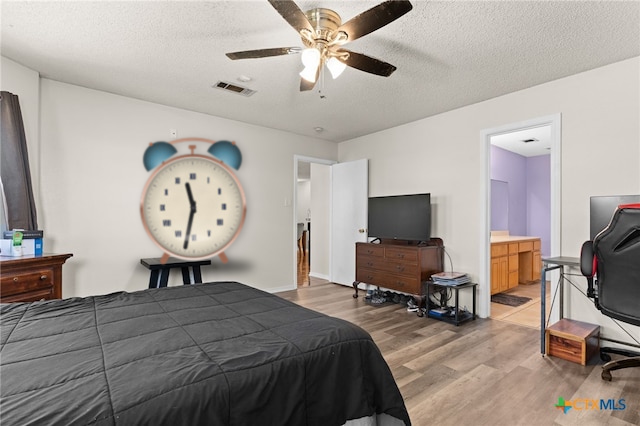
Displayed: **11:32**
